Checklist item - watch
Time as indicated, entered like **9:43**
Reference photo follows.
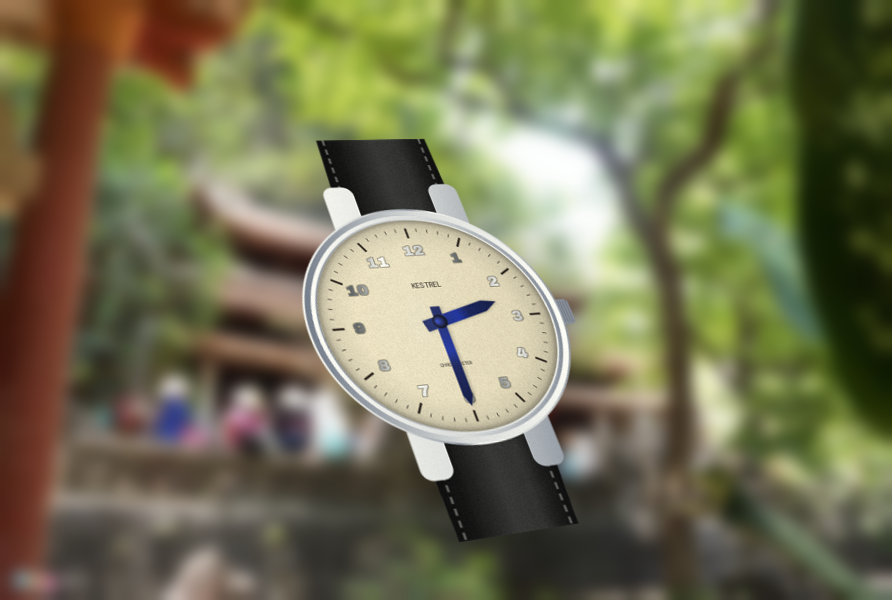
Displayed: **2:30**
